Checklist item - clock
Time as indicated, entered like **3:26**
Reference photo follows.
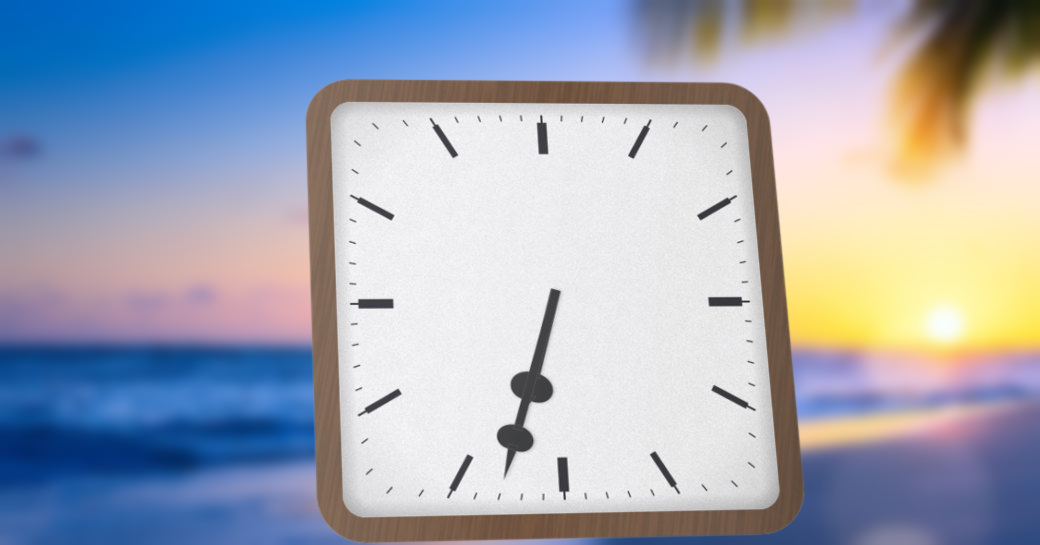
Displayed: **6:33**
